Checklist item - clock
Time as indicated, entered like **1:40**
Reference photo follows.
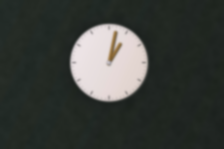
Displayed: **1:02**
